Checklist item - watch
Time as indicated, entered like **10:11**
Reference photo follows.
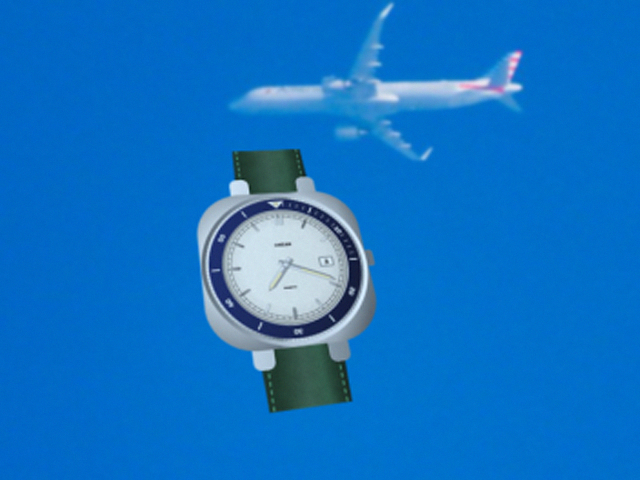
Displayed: **7:19**
